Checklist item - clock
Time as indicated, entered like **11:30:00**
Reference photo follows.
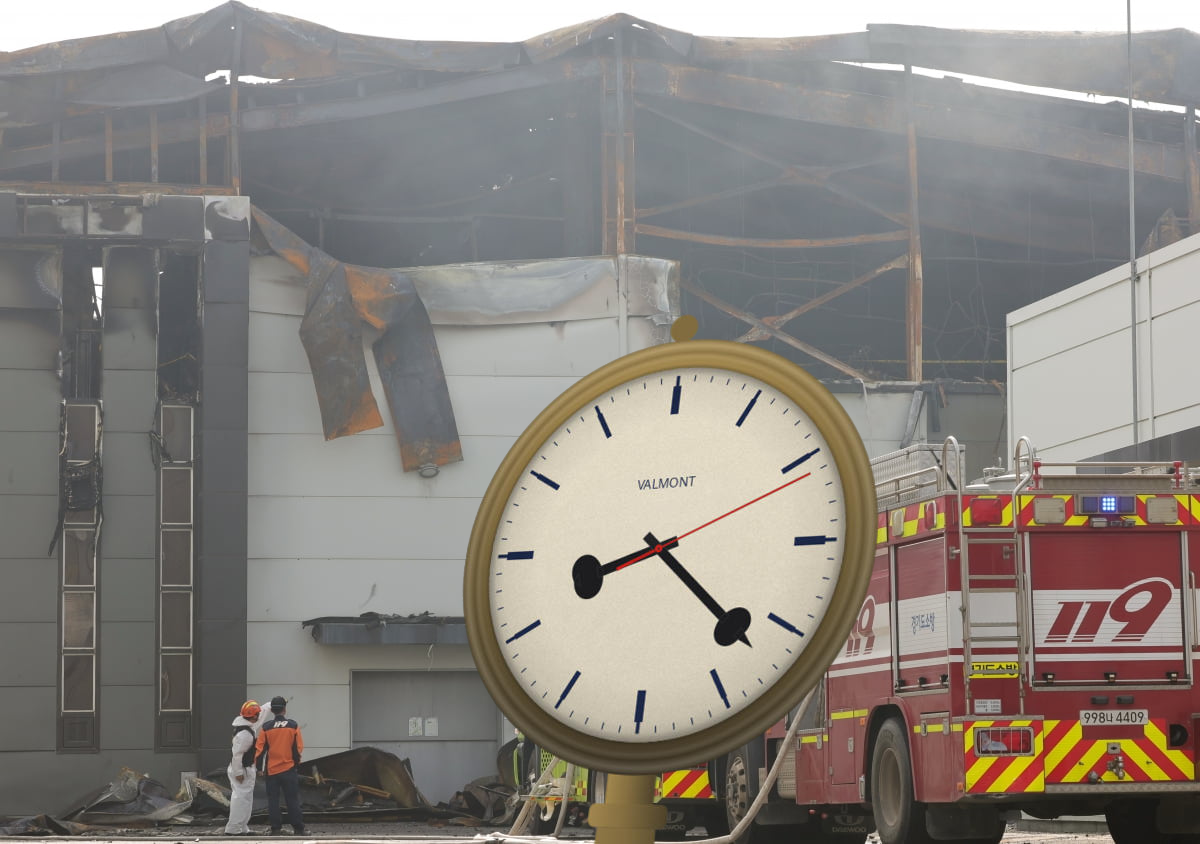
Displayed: **8:22:11**
